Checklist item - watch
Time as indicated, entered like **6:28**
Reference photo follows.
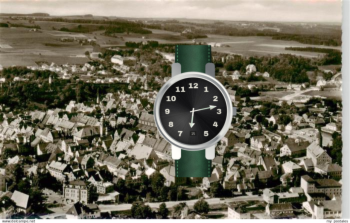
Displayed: **6:13**
